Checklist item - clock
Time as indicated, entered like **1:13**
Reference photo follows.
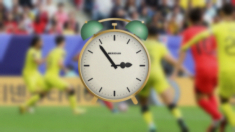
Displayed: **2:54**
